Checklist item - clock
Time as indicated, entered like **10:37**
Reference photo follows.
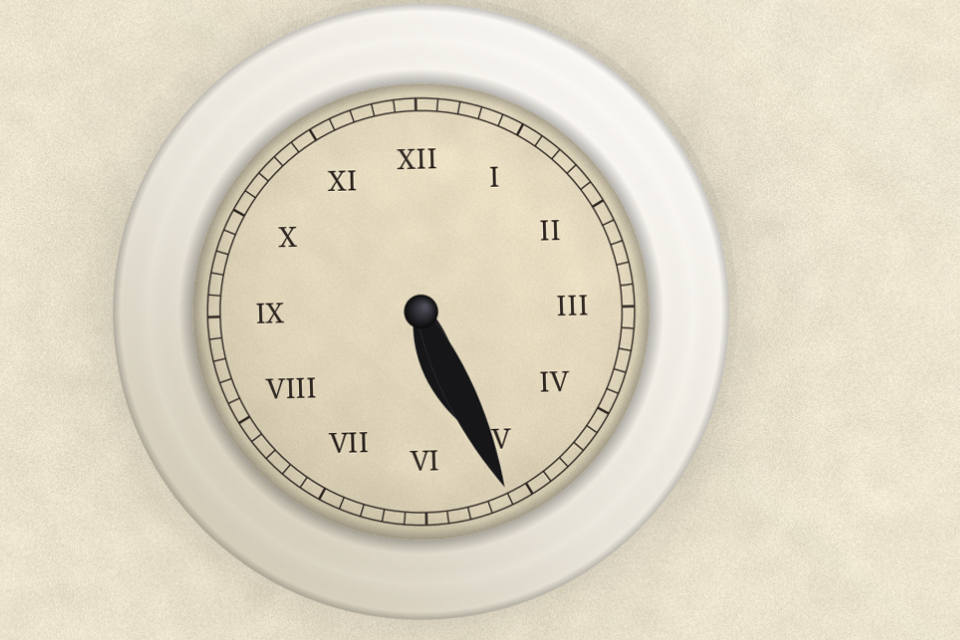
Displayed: **5:26**
